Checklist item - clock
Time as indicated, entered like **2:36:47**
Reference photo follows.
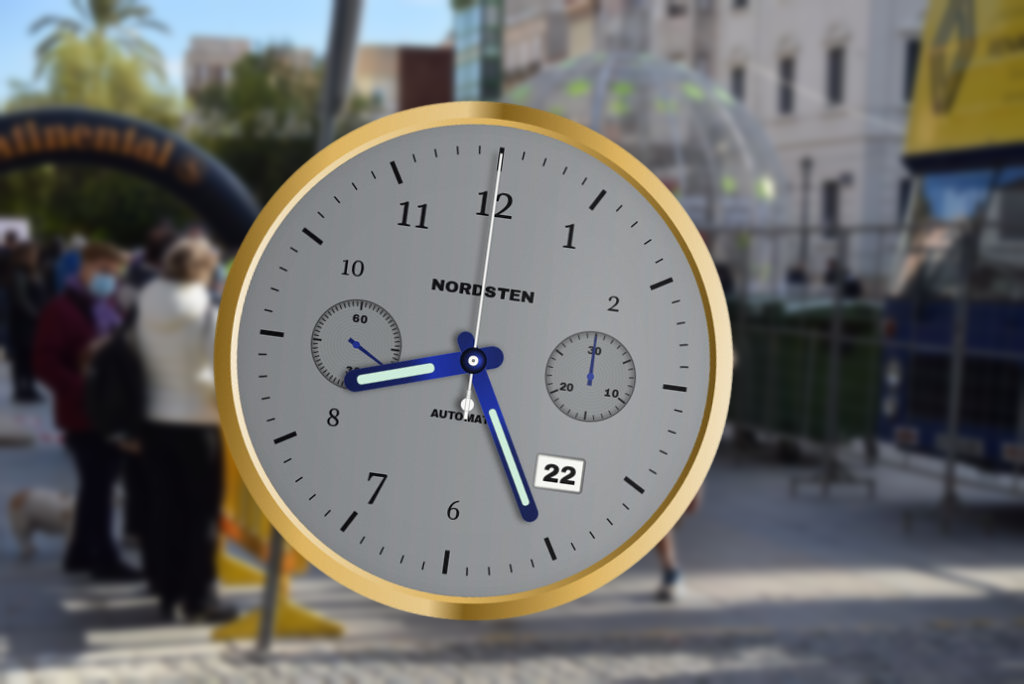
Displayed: **8:25:20**
